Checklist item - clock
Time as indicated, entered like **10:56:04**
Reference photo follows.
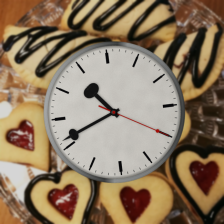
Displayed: **10:41:20**
